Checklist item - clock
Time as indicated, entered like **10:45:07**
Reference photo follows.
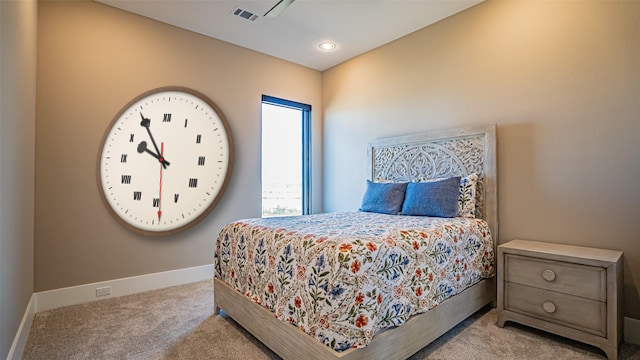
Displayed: **9:54:29**
